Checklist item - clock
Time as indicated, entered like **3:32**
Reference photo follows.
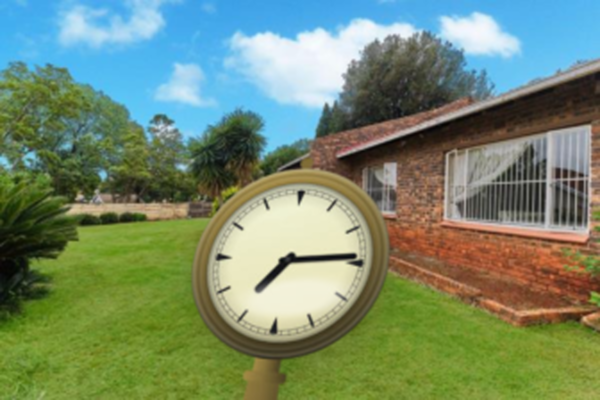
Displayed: **7:14**
